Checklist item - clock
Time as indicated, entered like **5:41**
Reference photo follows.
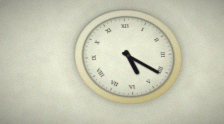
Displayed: **5:21**
